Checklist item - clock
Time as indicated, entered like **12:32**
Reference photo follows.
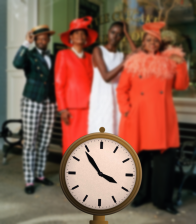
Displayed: **3:54**
